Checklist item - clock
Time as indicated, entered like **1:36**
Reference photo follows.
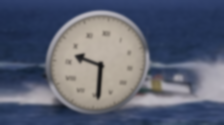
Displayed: **9:29**
